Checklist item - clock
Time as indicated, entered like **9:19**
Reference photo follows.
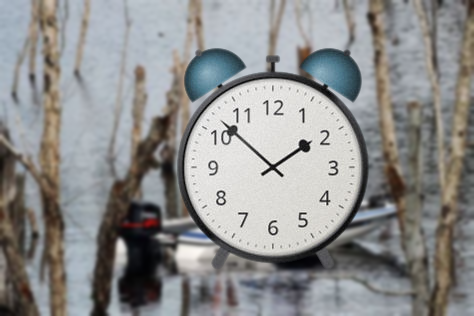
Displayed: **1:52**
